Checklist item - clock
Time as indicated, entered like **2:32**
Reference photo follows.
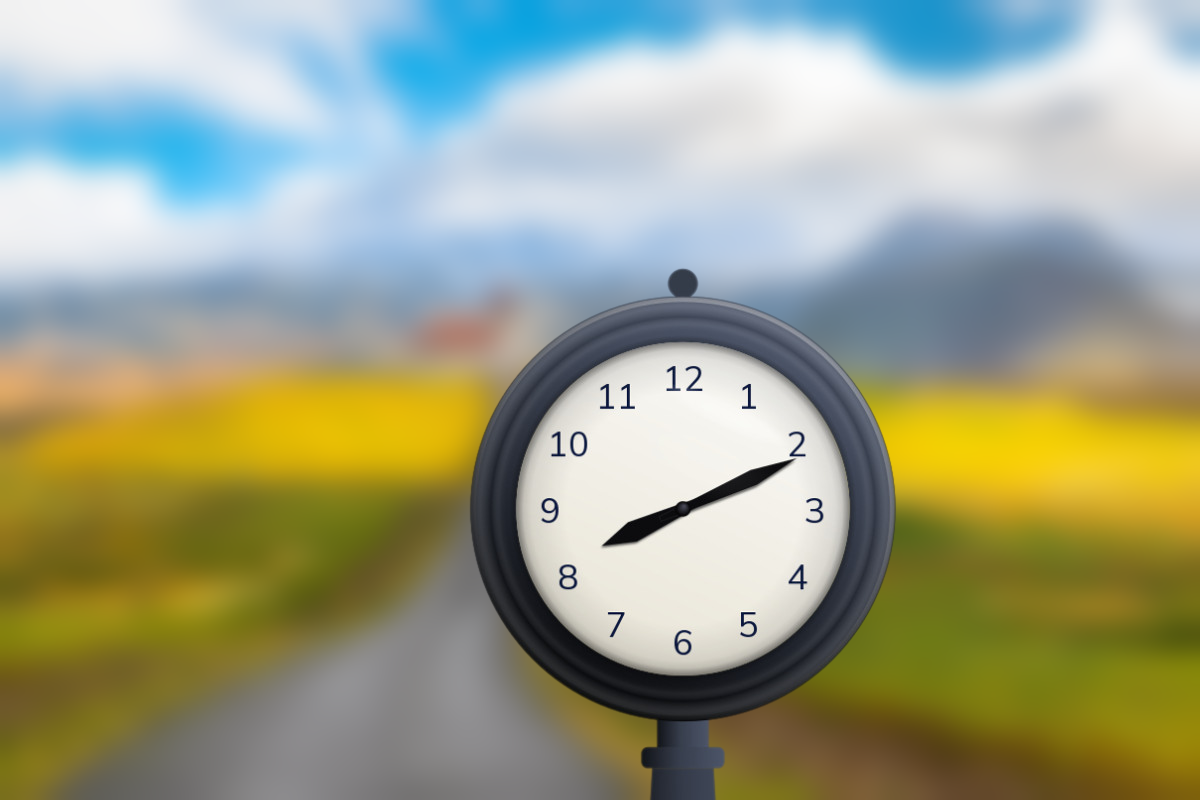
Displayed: **8:11**
